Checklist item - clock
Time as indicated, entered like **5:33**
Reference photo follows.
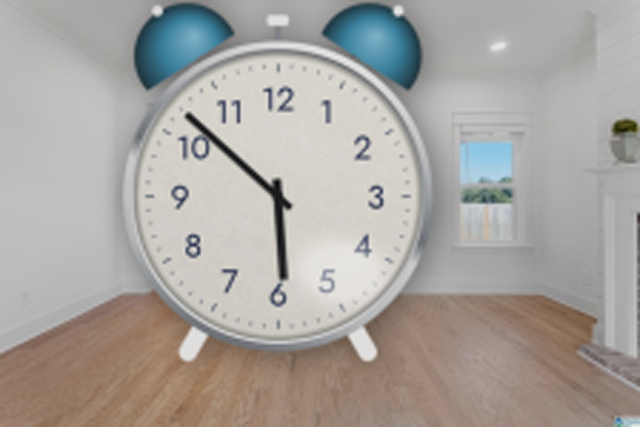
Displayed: **5:52**
